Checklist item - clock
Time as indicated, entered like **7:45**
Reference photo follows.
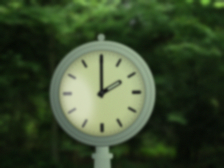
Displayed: **2:00**
